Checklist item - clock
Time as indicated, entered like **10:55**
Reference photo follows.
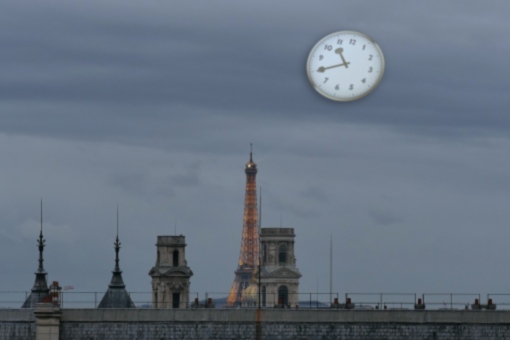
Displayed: **10:40**
